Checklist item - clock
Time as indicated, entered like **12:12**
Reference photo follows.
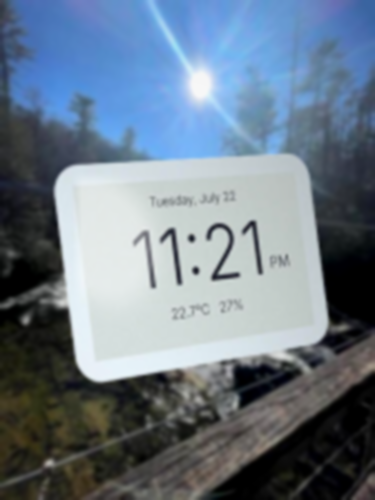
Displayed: **11:21**
